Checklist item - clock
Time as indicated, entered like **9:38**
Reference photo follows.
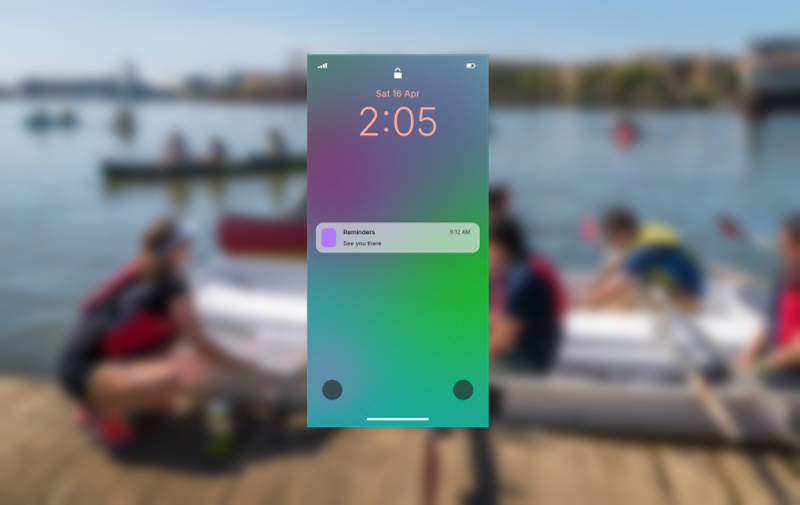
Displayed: **2:05**
